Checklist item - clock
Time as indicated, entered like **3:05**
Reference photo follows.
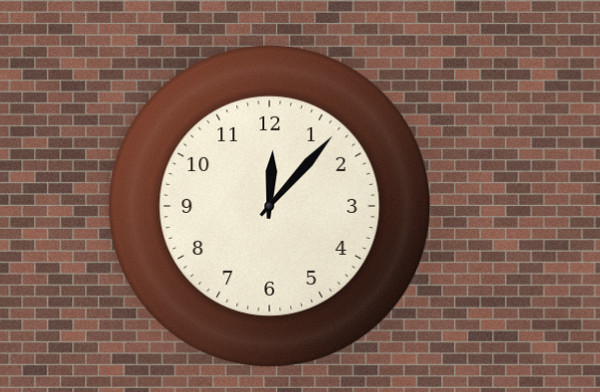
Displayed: **12:07**
